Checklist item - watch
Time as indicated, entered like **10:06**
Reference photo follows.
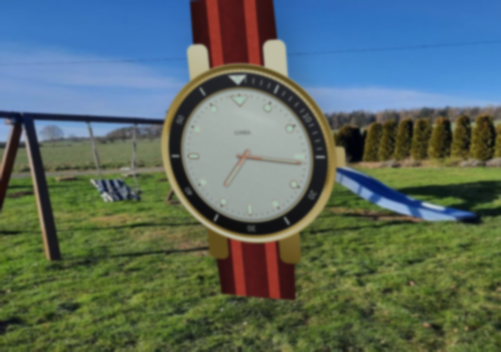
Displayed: **7:16**
